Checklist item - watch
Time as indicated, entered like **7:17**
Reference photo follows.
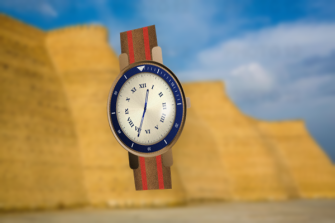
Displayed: **12:34**
